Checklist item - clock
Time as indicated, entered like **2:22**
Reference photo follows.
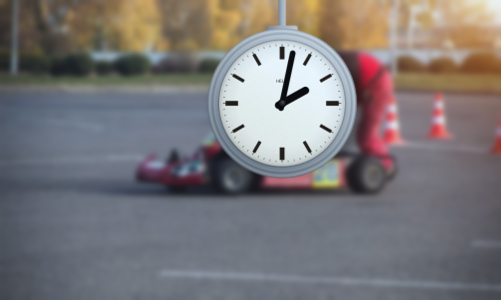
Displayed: **2:02**
